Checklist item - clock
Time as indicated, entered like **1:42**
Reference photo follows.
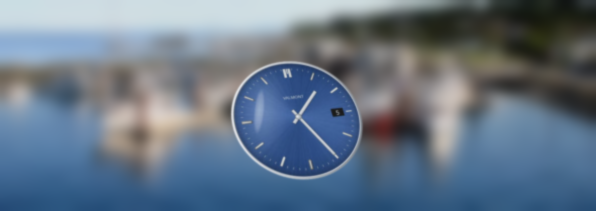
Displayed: **1:25**
